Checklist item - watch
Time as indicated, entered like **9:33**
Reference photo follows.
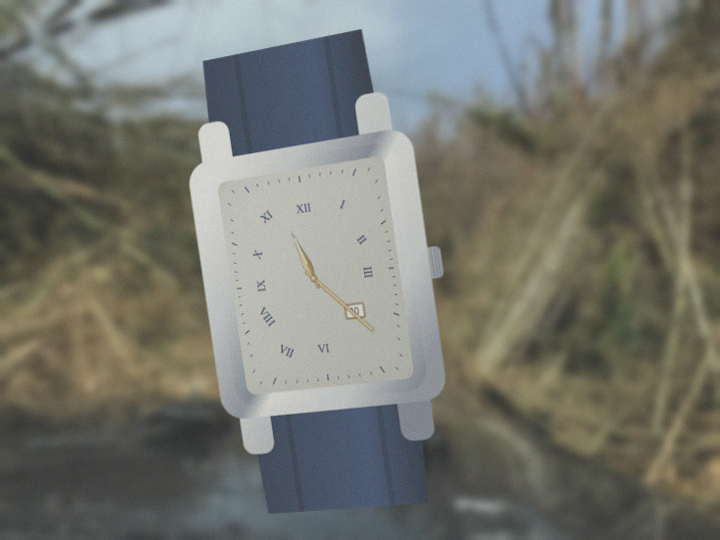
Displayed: **11:23**
